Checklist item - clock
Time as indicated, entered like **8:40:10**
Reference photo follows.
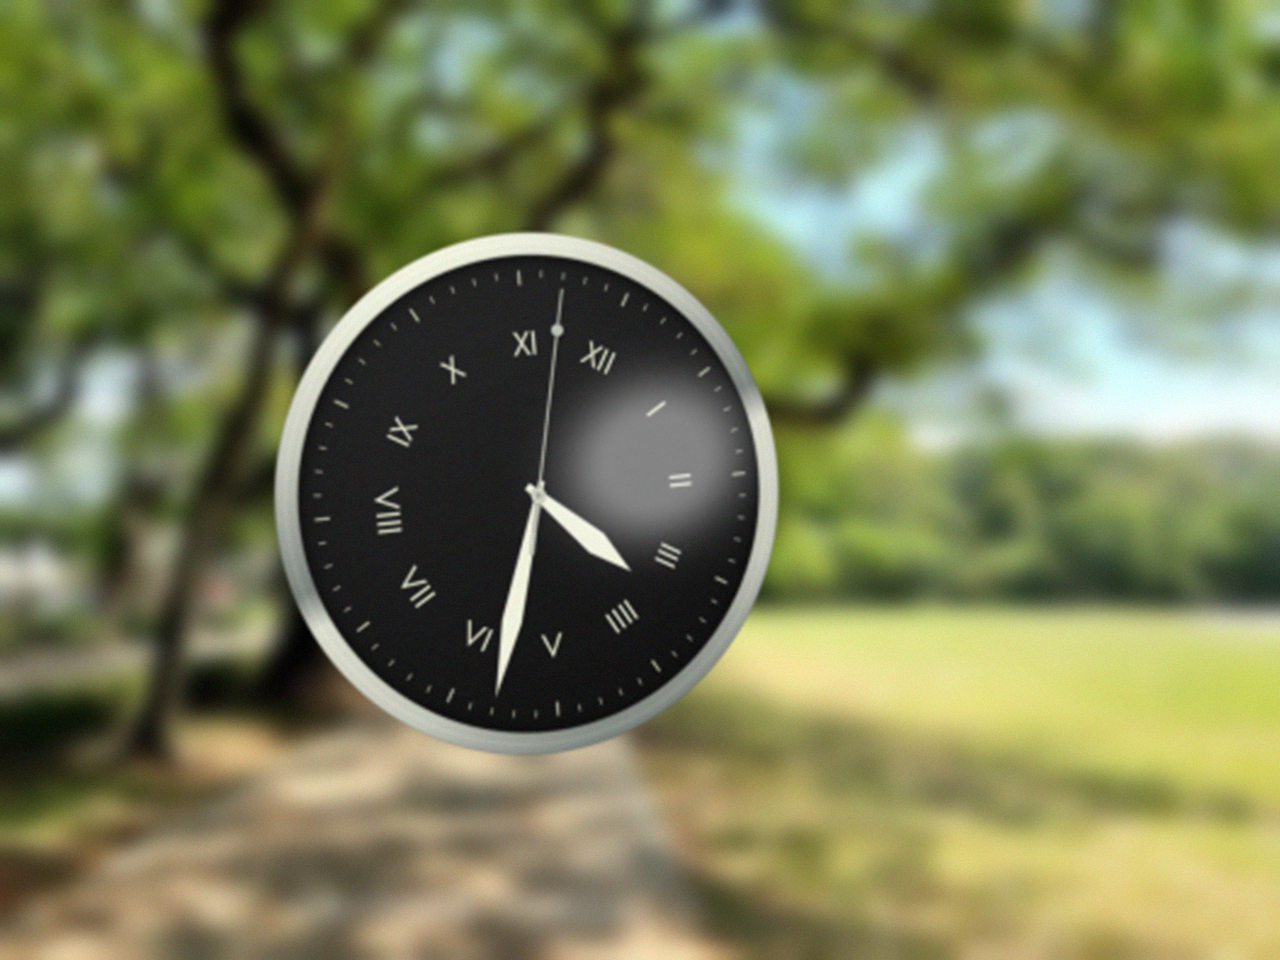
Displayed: **3:27:57**
